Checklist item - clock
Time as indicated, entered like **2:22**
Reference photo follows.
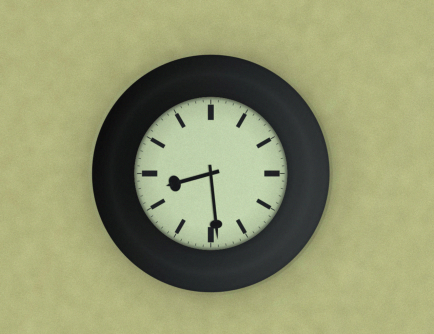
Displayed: **8:29**
